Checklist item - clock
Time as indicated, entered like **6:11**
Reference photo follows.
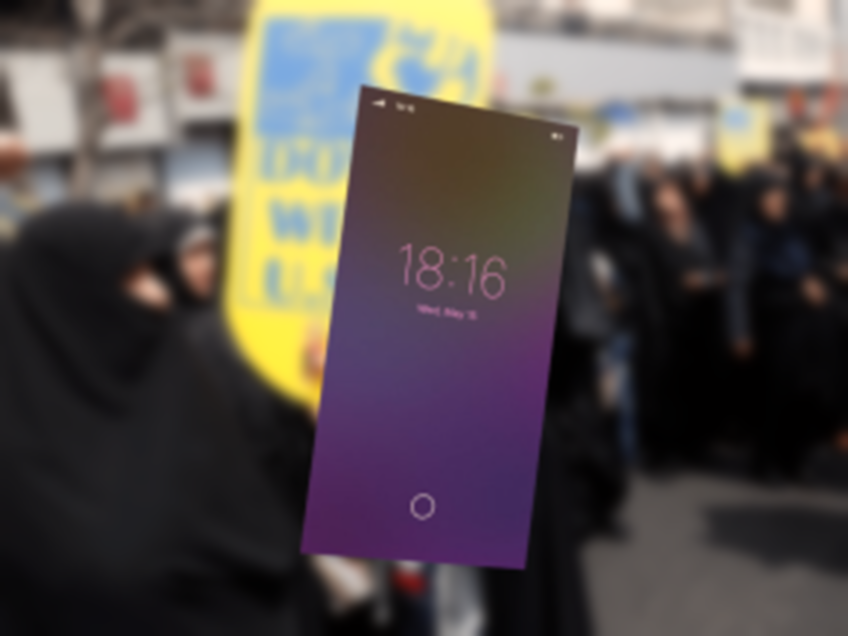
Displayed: **18:16**
